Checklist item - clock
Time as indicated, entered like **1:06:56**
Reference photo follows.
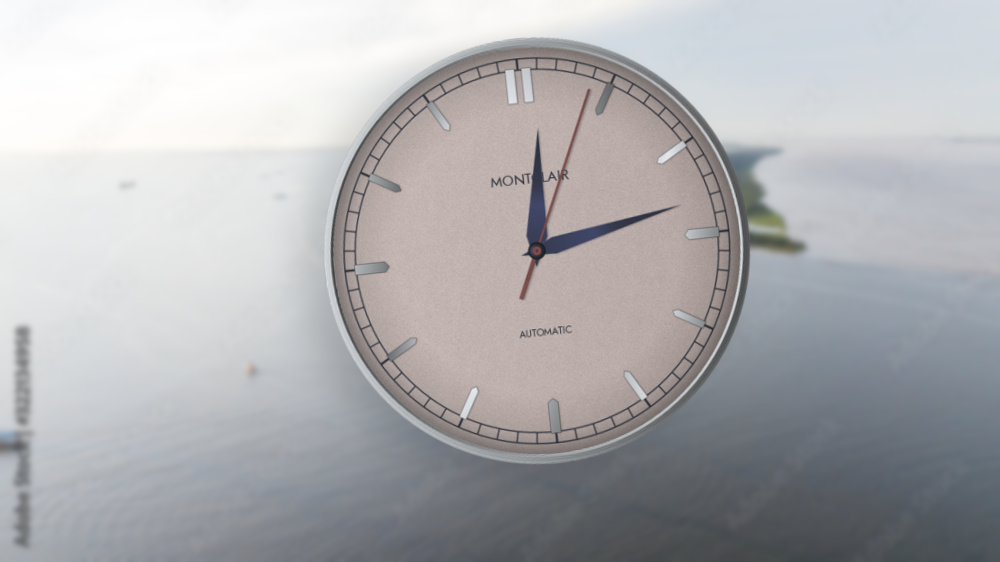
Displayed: **12:13:04**
